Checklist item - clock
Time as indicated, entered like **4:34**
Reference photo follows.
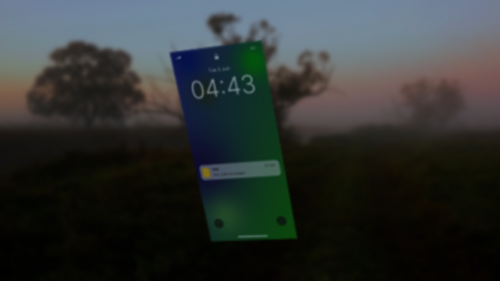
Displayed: **4:43**
